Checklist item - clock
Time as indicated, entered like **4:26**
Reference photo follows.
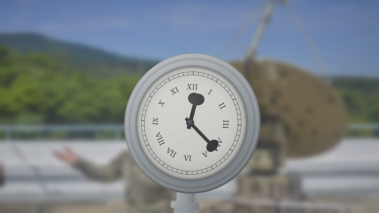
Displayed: **12:22**
